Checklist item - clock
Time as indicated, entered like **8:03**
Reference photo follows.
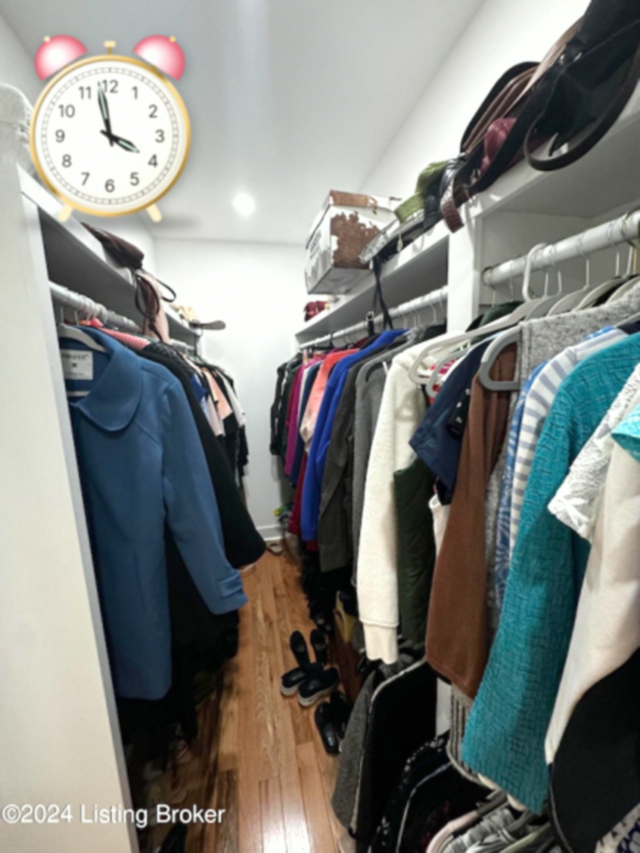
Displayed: **3:58**
